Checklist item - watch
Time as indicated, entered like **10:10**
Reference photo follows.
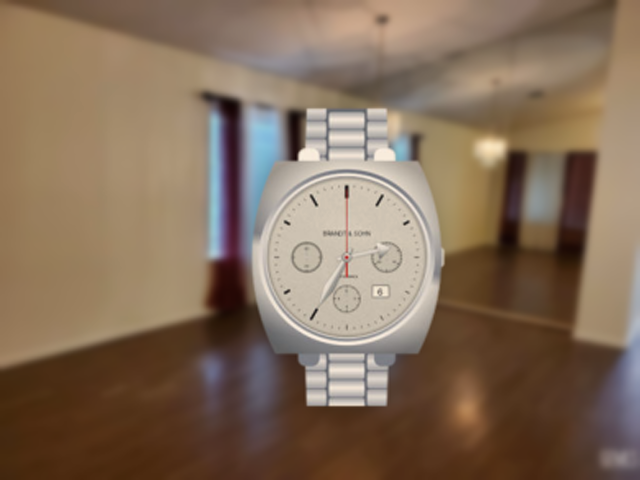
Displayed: **2:35**
